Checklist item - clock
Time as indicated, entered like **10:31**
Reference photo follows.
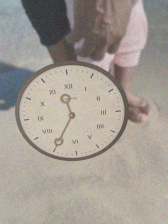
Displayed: **11:35**
